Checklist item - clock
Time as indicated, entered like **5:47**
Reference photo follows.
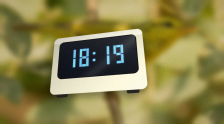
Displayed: **18:19**
